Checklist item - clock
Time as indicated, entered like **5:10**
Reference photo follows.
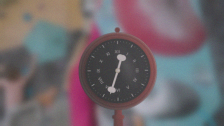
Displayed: **12:33**
